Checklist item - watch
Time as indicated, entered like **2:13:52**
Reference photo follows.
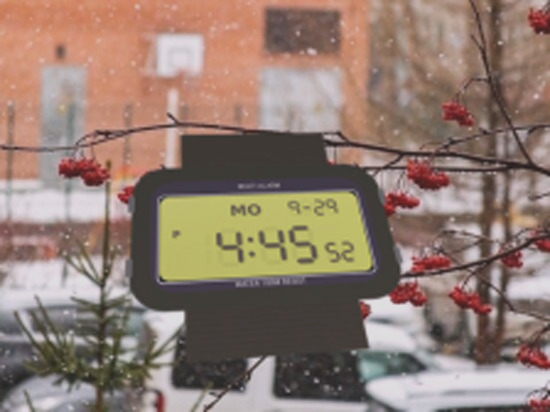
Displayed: **4:45:52**
